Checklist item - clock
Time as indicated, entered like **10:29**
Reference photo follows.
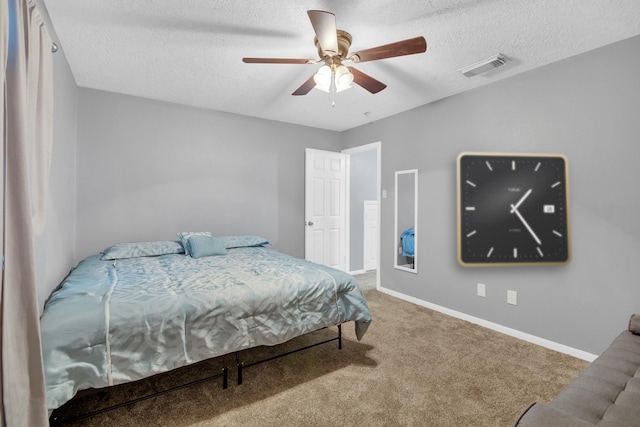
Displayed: **1:24**
